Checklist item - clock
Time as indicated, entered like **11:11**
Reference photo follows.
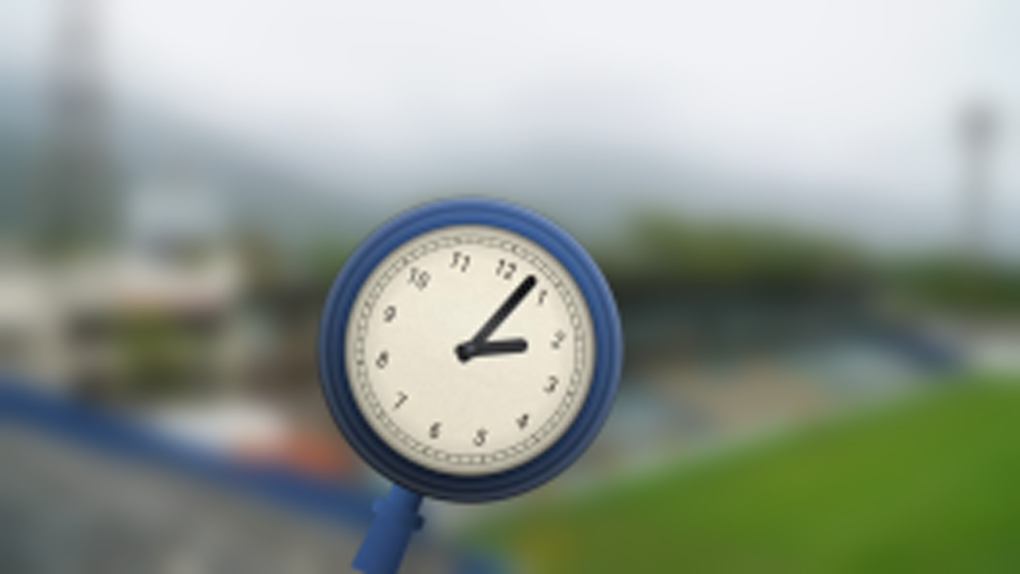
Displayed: **2:03**
